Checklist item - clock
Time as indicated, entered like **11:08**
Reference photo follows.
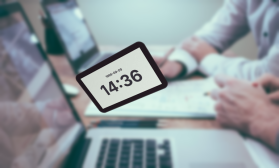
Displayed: **14:36**
